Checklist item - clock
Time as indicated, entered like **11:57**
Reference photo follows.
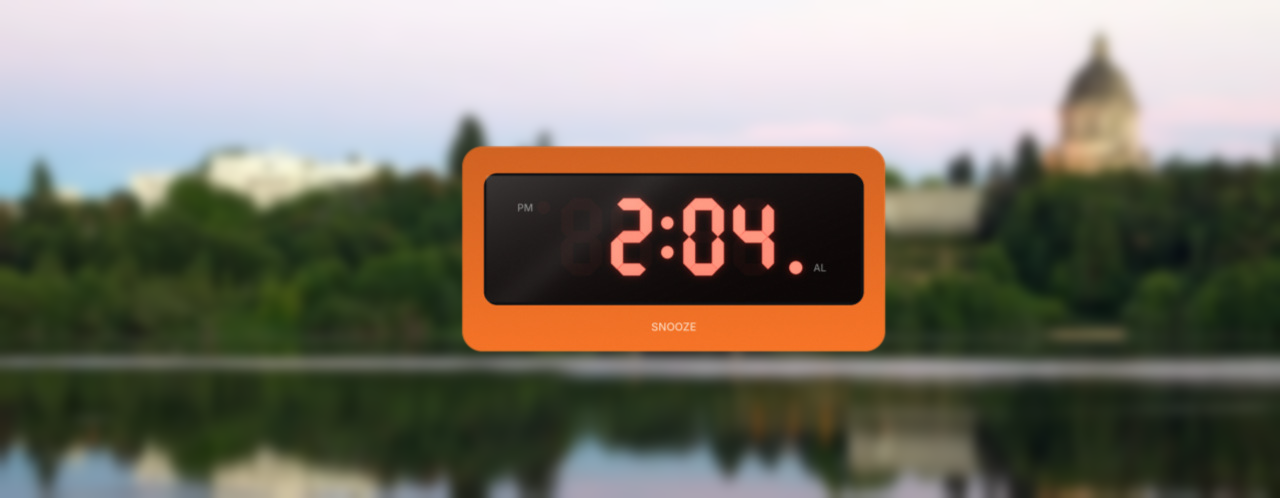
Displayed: **2:04**
